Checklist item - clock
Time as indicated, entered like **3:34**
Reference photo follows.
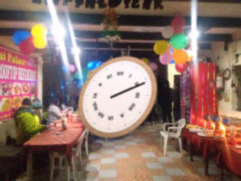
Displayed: **2:11**
